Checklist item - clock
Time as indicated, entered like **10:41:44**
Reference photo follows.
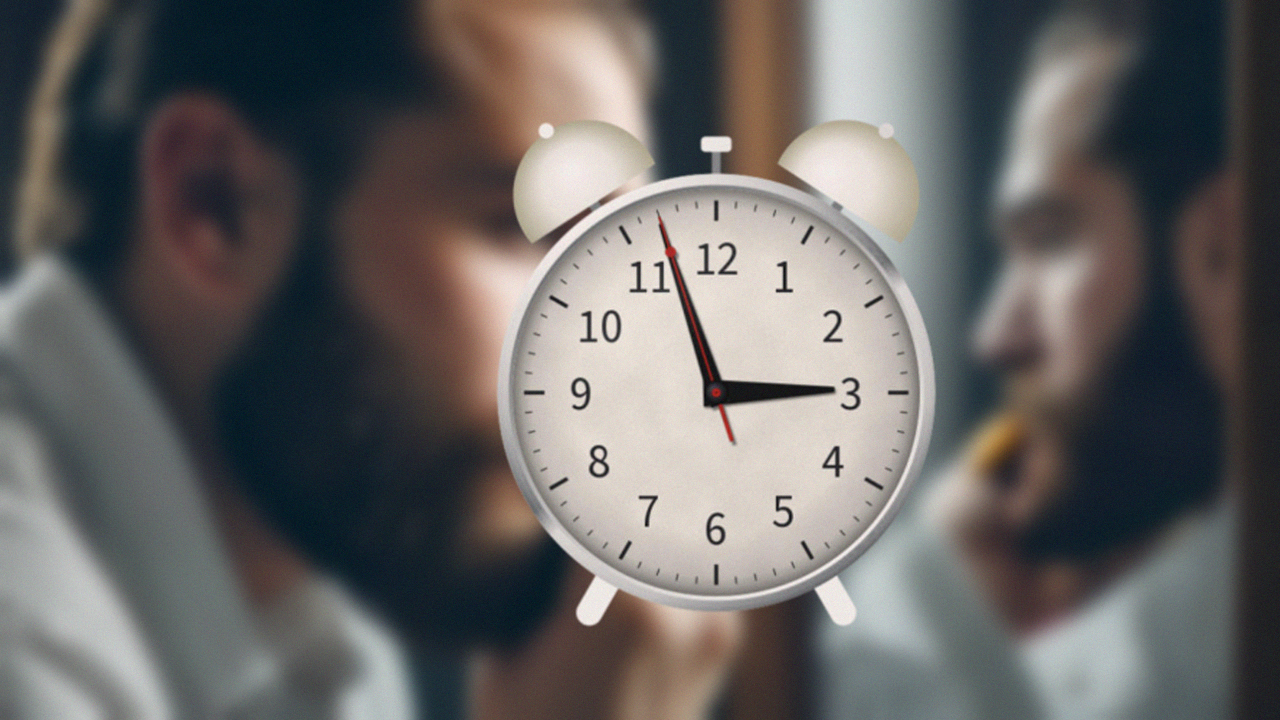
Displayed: **2:56:57**
